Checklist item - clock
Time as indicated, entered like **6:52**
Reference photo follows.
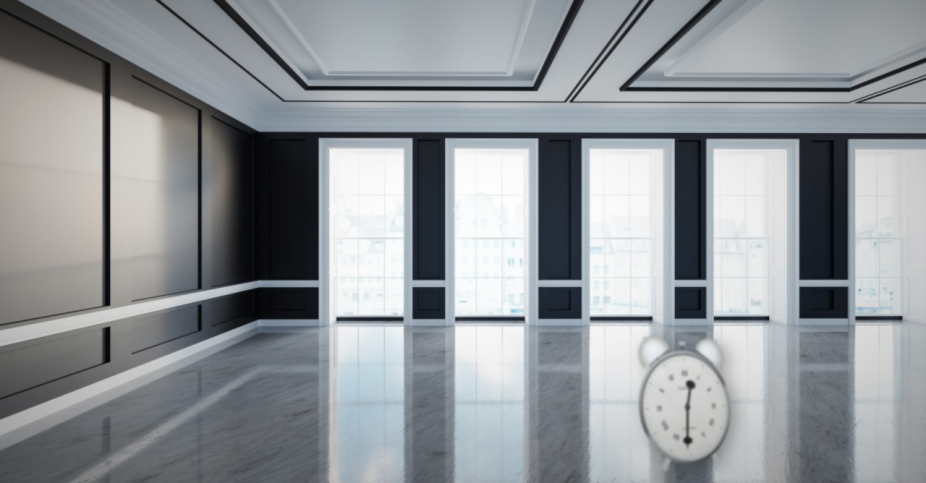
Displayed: **12:31**
